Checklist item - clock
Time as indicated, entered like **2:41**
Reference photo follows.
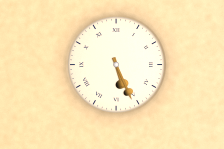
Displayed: **5:26**
